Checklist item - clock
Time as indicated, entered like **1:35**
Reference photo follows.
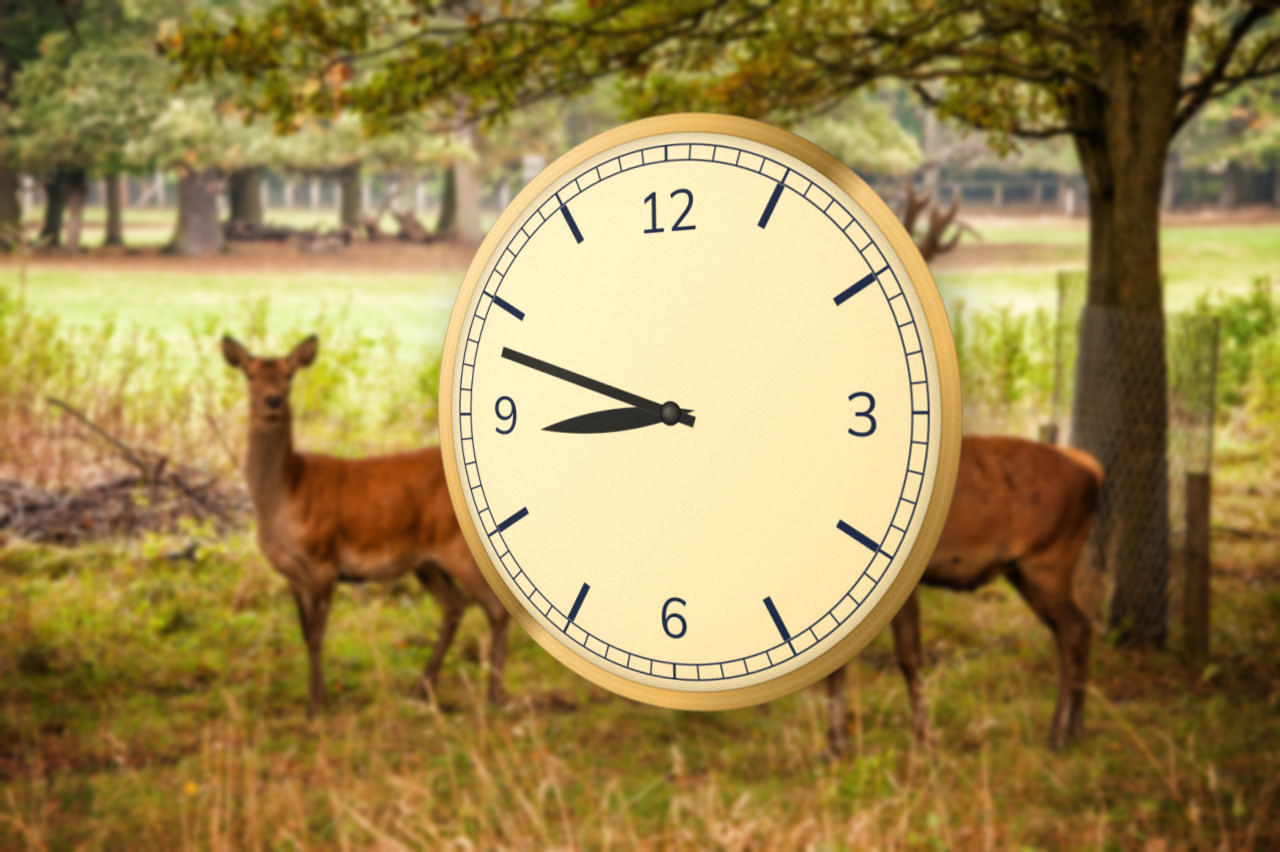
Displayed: **8:48**
